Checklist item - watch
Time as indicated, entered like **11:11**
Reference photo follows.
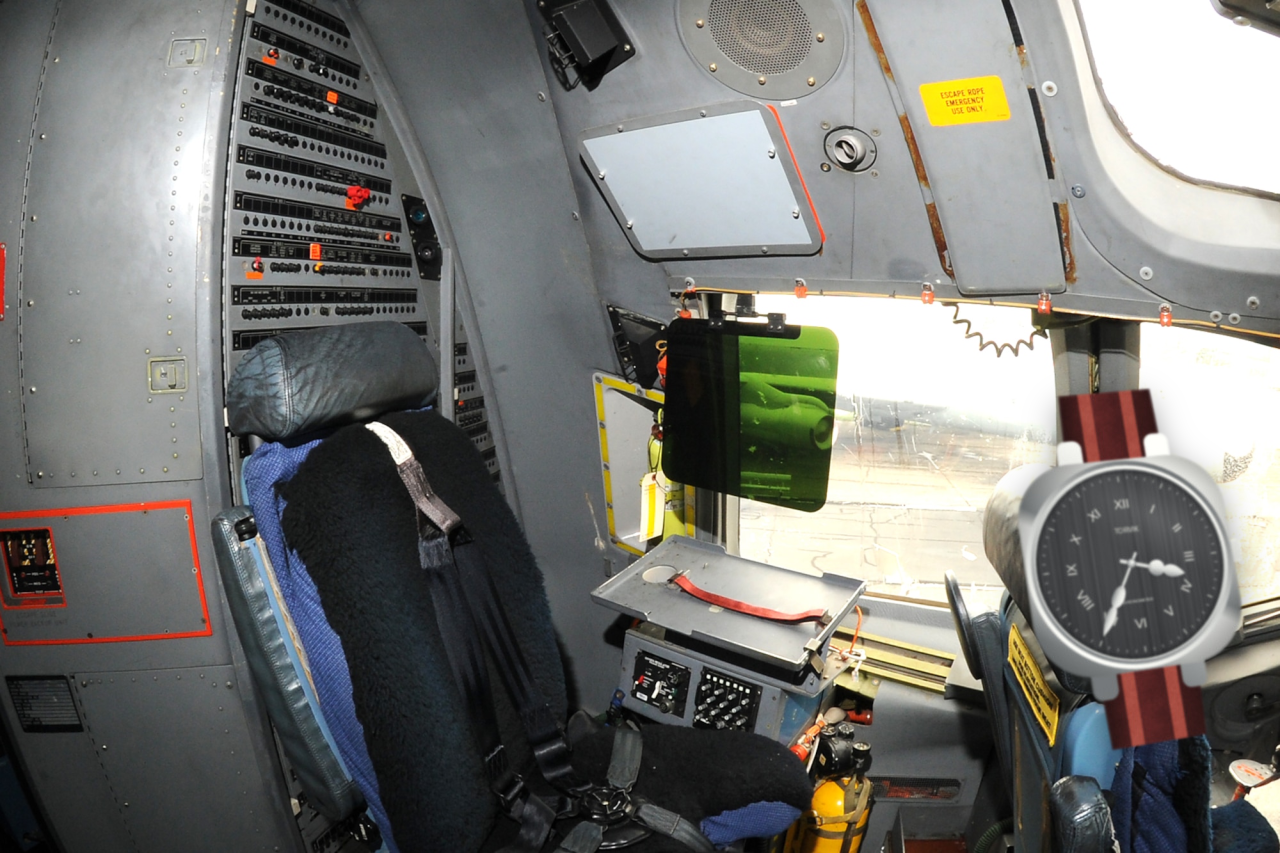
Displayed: **3:35**
